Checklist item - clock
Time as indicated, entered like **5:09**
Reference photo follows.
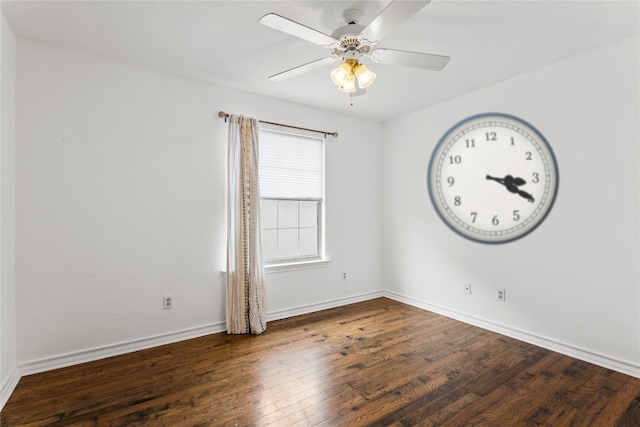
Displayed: **3:20**
